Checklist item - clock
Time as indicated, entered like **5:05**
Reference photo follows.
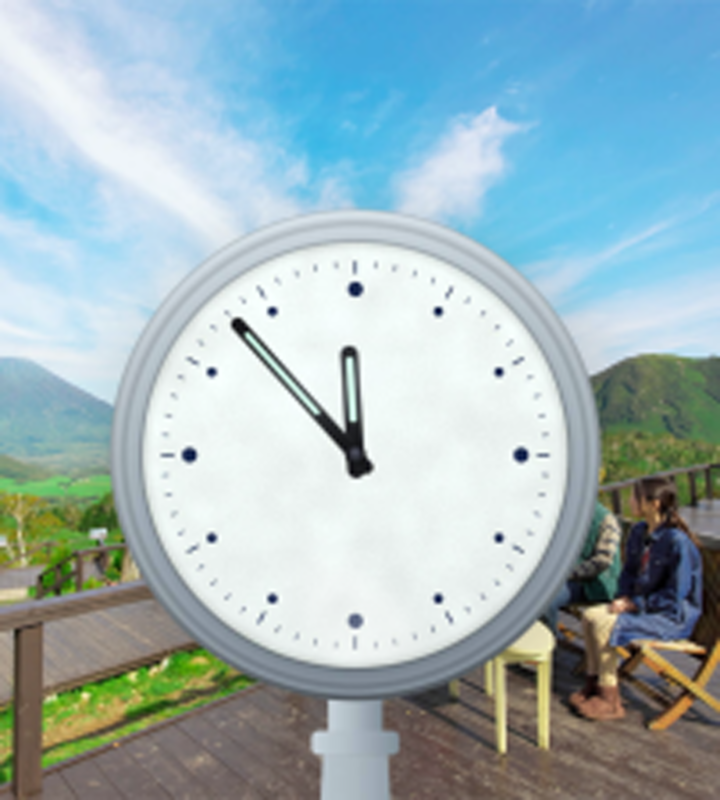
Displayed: **11:53**
